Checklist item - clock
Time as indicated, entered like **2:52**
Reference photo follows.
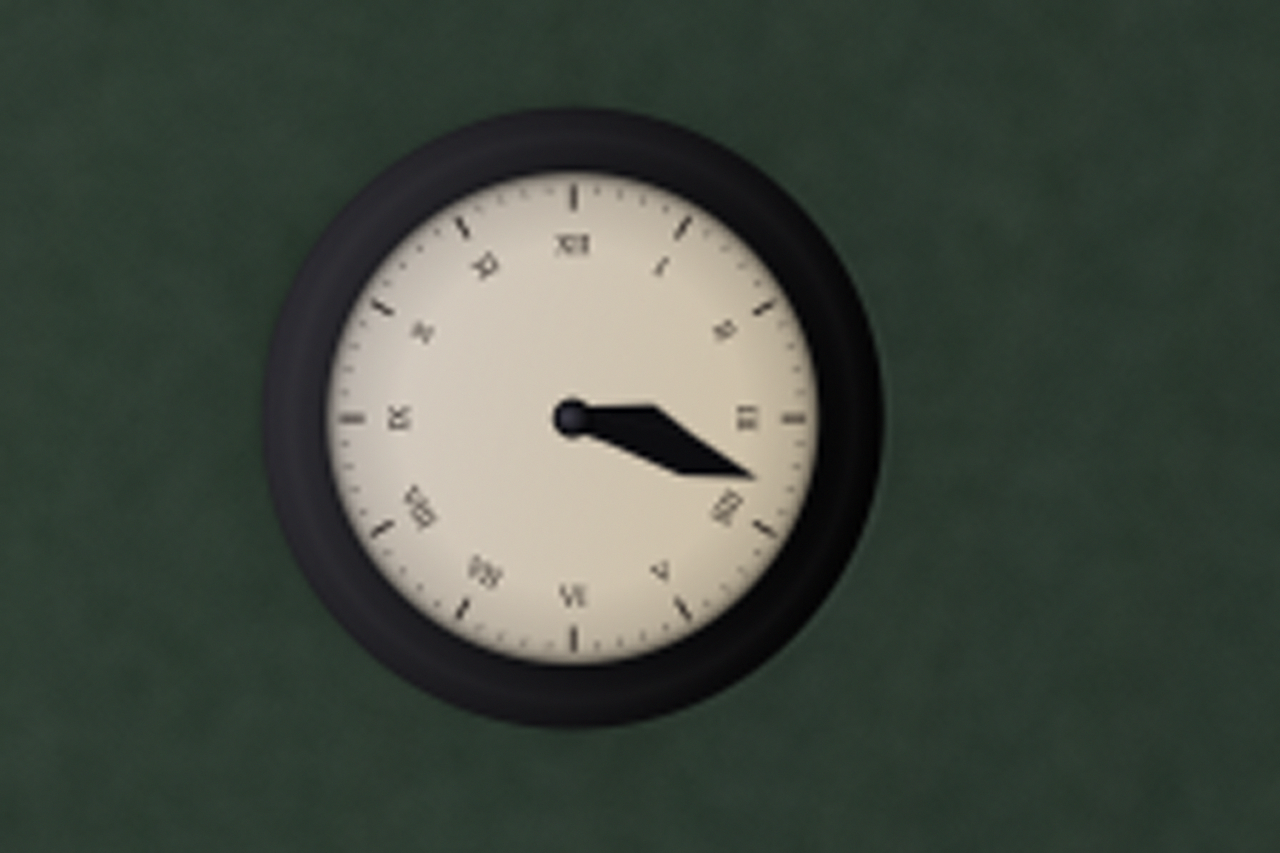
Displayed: **3:18**
